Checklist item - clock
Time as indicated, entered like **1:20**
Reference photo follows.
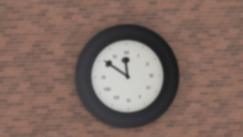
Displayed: **11:51**
